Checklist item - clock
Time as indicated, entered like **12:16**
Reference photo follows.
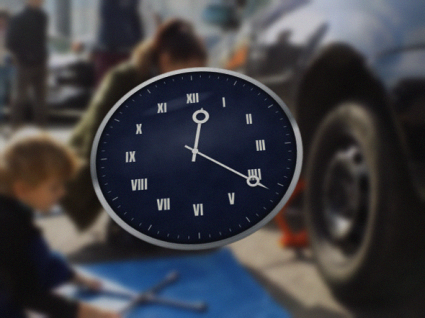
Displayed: **12:21**
